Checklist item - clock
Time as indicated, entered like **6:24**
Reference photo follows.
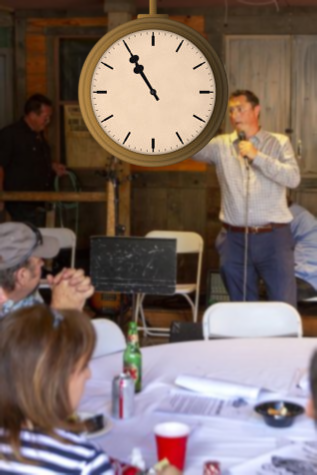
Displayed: **10:55**
